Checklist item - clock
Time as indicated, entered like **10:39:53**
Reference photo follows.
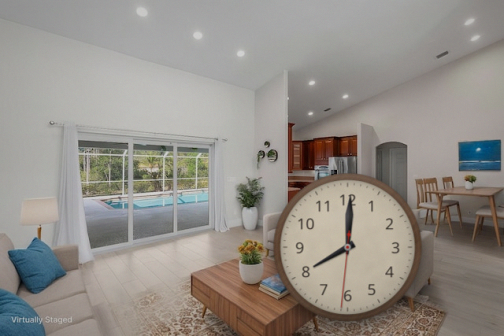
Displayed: **8:00:31**
